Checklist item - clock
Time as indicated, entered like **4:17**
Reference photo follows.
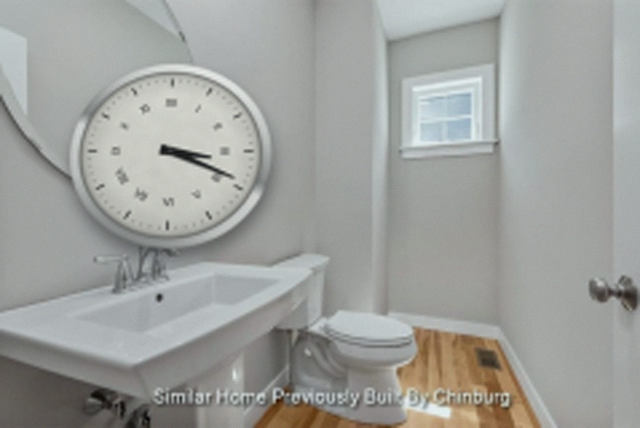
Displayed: **3:19**
